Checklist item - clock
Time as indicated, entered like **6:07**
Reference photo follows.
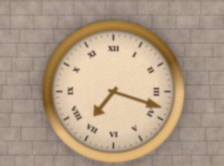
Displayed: **7:18**
